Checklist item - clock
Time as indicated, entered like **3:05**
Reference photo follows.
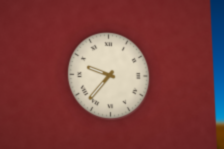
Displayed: **9:37**
